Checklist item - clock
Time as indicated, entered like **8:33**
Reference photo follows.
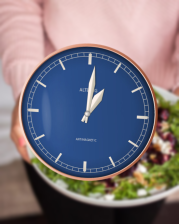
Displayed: **1:01**
